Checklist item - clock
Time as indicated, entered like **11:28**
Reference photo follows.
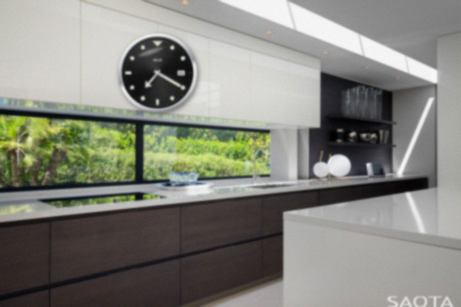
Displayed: **7:20**
